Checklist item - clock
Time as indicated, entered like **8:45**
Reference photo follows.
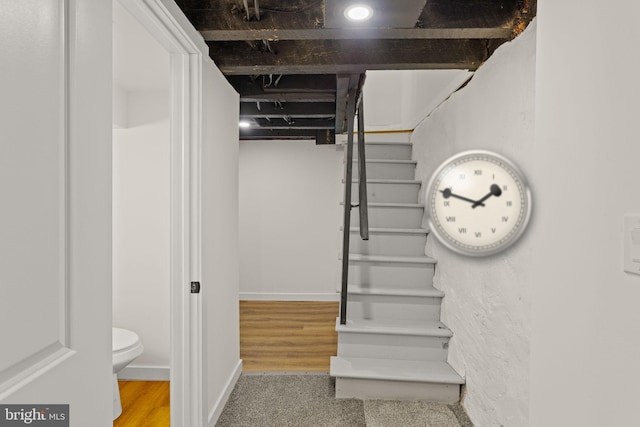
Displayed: **1:48**
